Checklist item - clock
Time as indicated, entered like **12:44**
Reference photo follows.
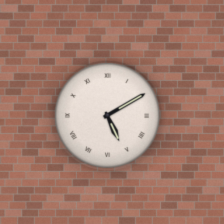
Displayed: **5:10**
